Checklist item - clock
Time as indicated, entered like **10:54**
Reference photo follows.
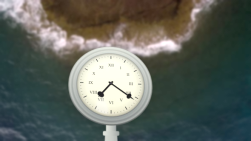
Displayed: **7:21**
